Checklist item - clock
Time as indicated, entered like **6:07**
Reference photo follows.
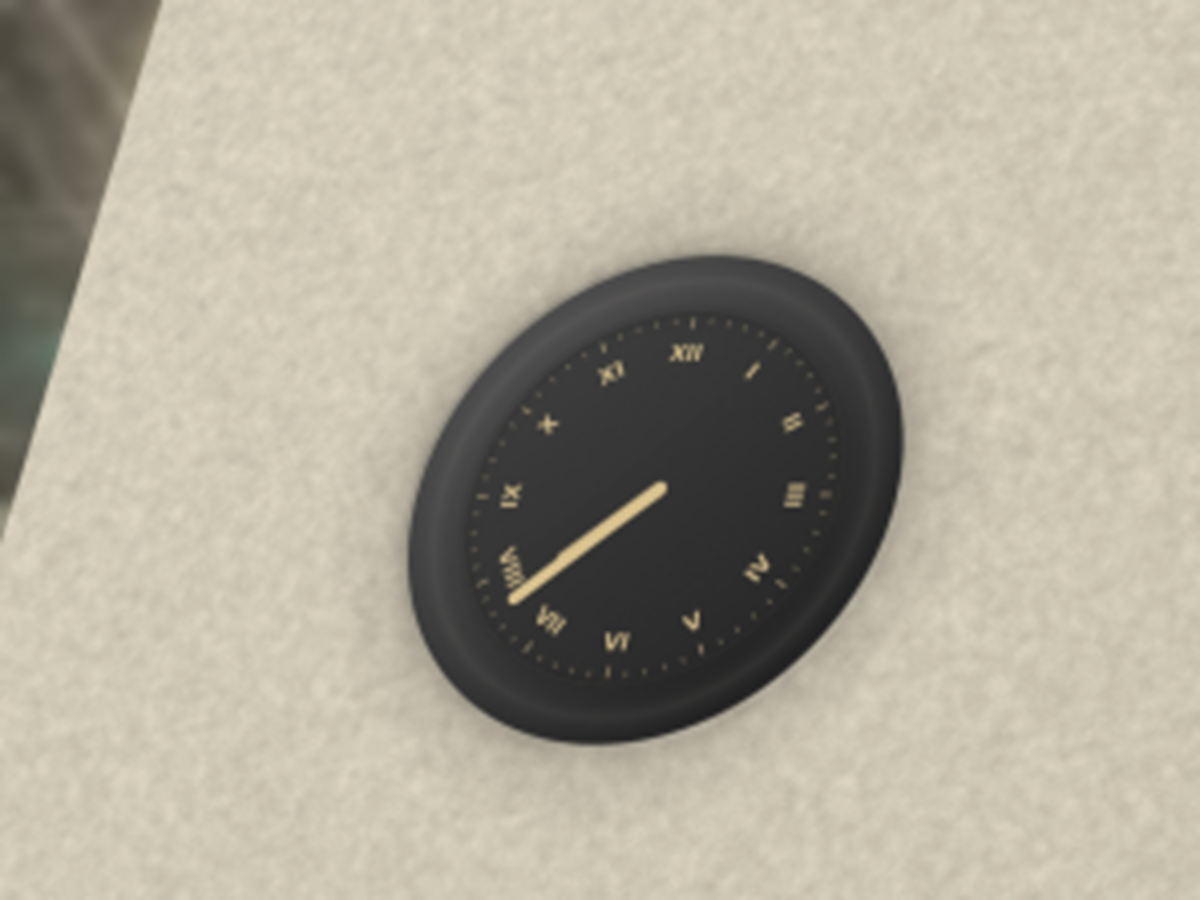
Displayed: **7:38**
